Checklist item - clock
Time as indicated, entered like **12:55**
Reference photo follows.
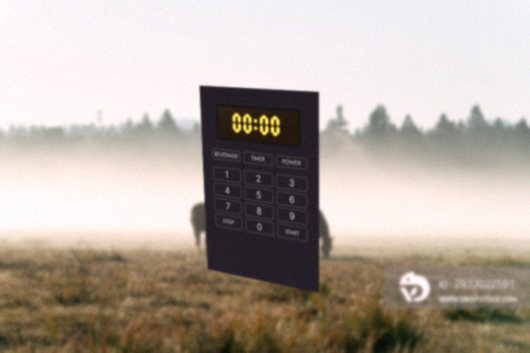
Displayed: **0:00**
